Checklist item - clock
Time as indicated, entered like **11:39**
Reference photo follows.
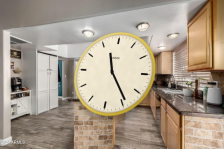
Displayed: **11:24**
